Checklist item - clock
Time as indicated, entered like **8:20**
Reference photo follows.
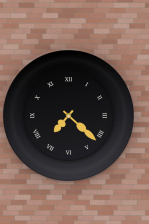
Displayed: **7:22**
